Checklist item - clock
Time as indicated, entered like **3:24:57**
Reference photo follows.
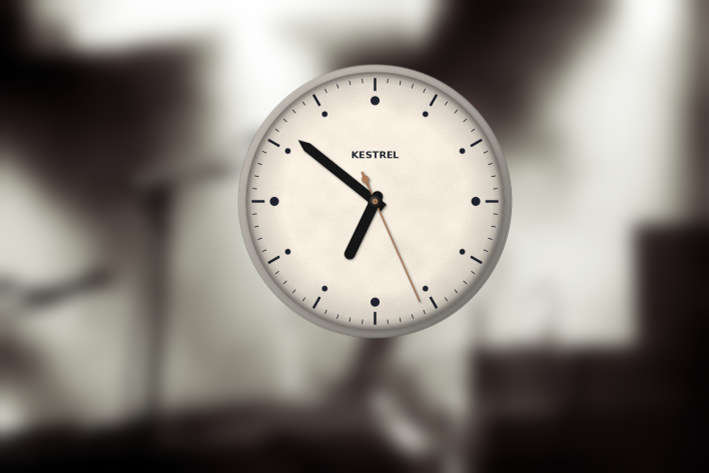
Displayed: **6:51:26**
